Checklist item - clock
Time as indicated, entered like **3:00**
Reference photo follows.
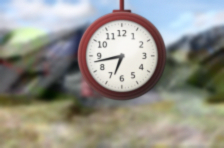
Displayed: **6:43**
